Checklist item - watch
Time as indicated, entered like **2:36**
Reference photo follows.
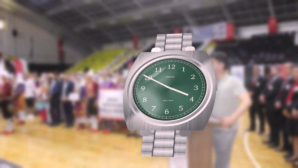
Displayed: **3:50**
